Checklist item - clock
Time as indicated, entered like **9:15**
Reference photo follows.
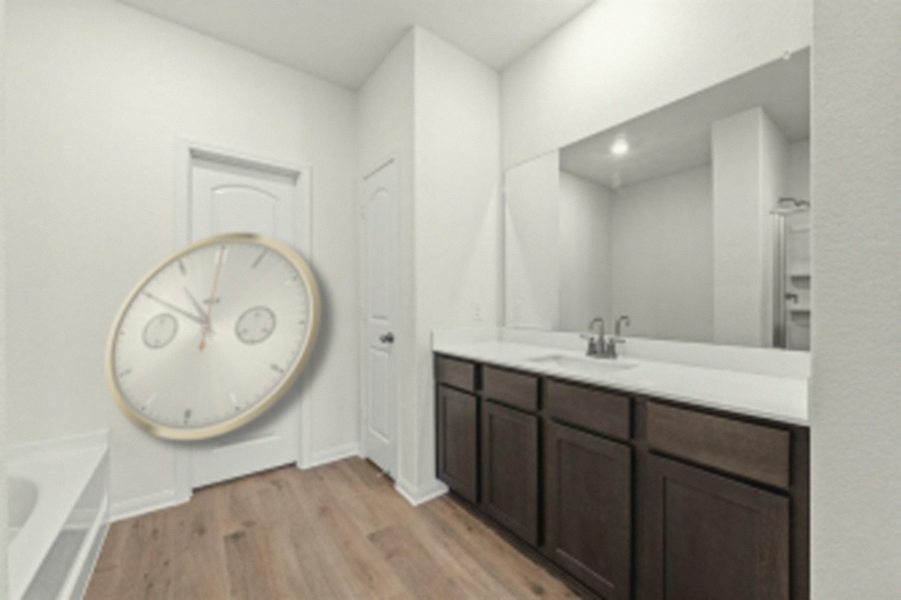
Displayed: **10:50**
